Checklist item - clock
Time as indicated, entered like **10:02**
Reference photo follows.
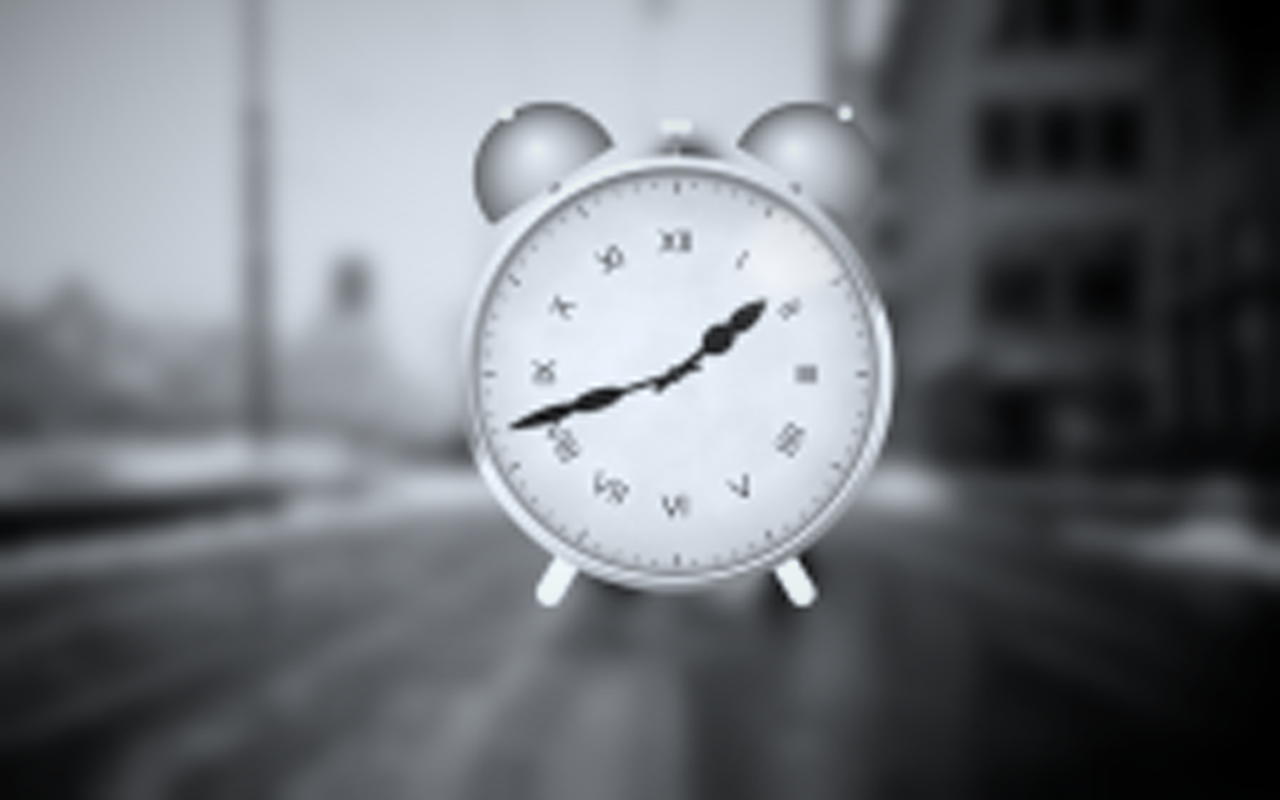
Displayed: **1:42**
